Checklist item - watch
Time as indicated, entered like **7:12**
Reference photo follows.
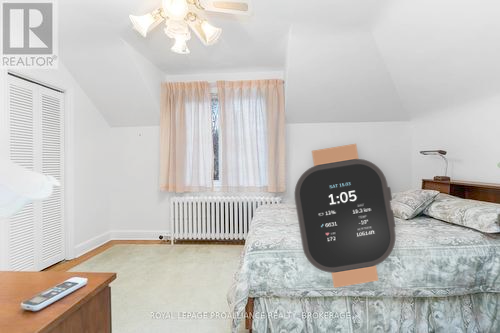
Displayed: **1:05**
